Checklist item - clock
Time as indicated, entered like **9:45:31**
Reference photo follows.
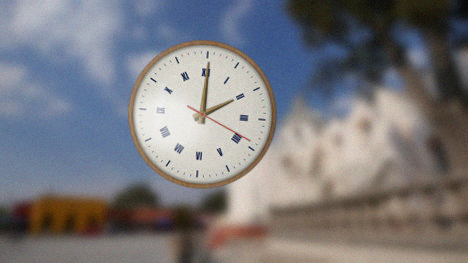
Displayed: **2:00:19**
